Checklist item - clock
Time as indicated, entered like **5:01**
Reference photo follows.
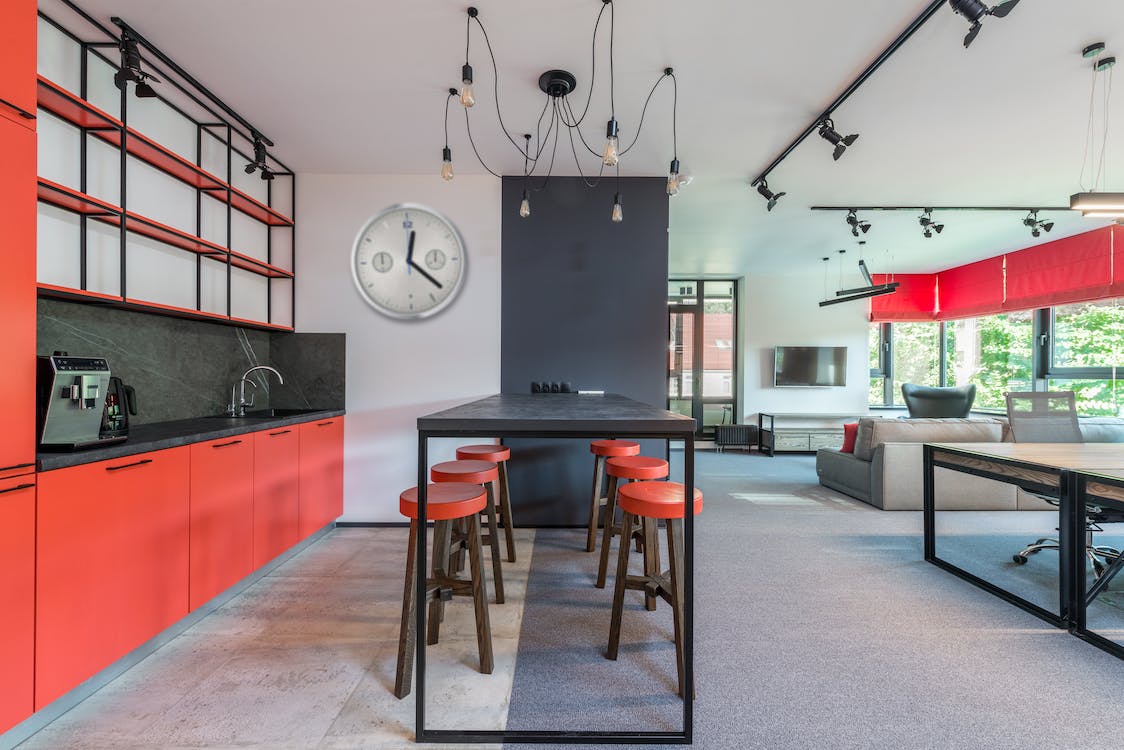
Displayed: **12:22**
